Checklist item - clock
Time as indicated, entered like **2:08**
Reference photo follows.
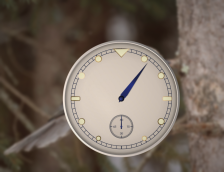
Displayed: **1:06**
